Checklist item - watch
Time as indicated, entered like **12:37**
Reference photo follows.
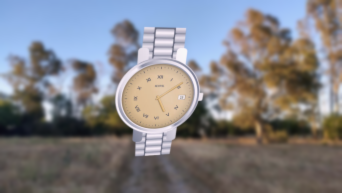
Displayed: **5:09**
